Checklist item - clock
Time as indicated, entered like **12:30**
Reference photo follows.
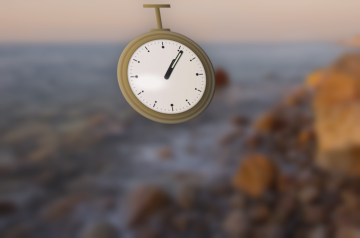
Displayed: **1:06**
